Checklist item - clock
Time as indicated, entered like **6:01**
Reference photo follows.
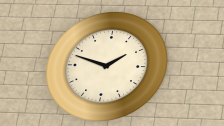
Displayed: **1:48**
